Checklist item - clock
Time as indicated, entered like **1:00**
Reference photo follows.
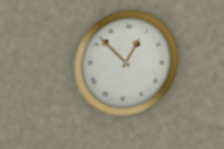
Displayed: **12:52**
